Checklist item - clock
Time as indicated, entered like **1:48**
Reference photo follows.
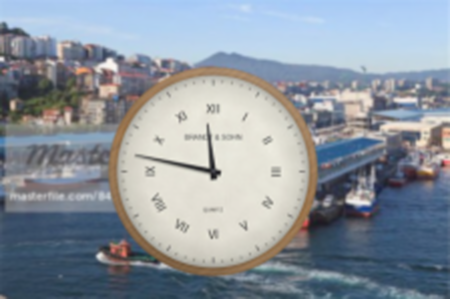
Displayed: **11:47**
